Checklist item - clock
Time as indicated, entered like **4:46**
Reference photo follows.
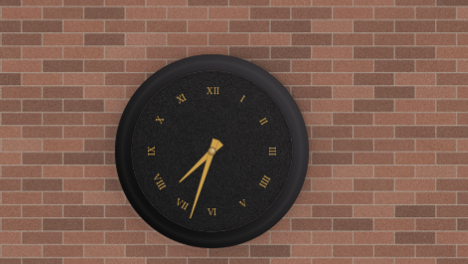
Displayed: **7:33**
